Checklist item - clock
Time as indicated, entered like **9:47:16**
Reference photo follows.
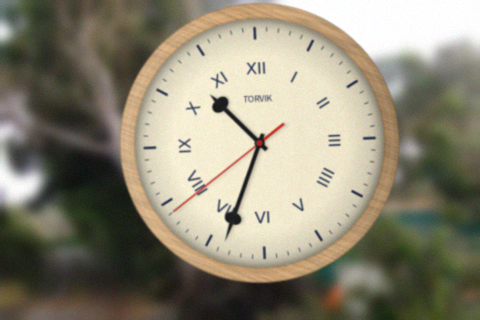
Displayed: **10:33:39**
